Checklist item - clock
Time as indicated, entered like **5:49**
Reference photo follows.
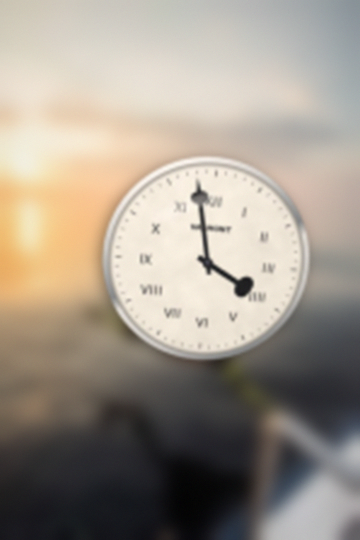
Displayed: **3:58**
